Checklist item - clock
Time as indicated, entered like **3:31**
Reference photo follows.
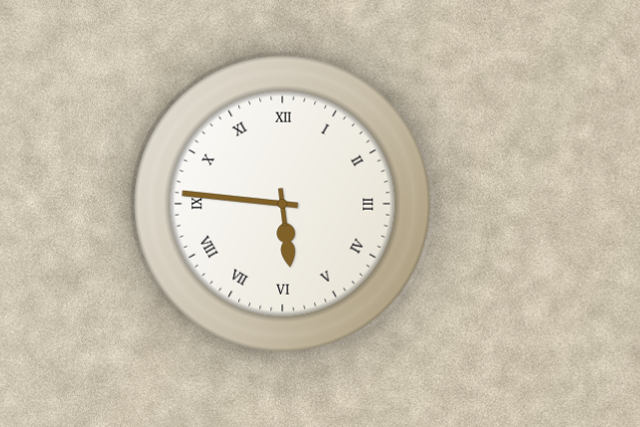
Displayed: **5:46**
